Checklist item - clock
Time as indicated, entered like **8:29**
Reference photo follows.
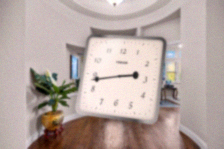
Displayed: **2:43**
